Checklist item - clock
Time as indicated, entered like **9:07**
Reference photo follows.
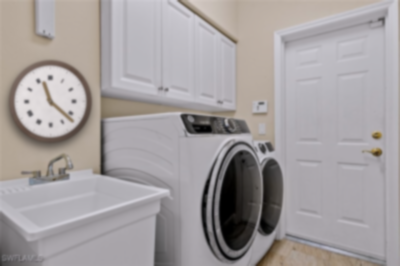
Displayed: **11:22**
